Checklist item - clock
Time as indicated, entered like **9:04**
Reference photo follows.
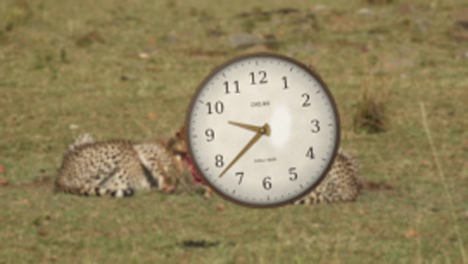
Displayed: **9:38**
